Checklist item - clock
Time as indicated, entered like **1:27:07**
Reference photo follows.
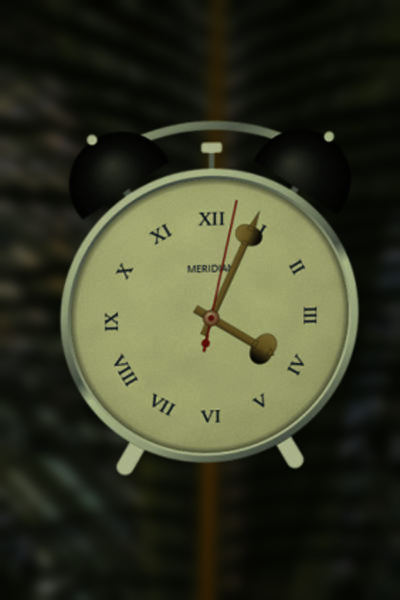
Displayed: **4:04:02**
